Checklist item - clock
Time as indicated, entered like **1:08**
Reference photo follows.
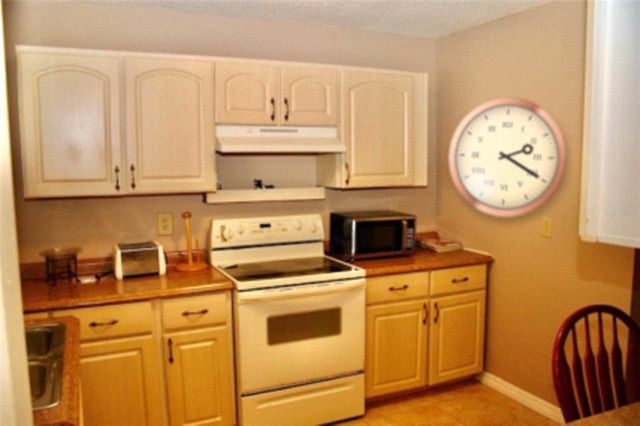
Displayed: **2:20**
